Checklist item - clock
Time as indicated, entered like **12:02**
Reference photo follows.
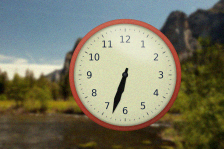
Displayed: **6:33**
